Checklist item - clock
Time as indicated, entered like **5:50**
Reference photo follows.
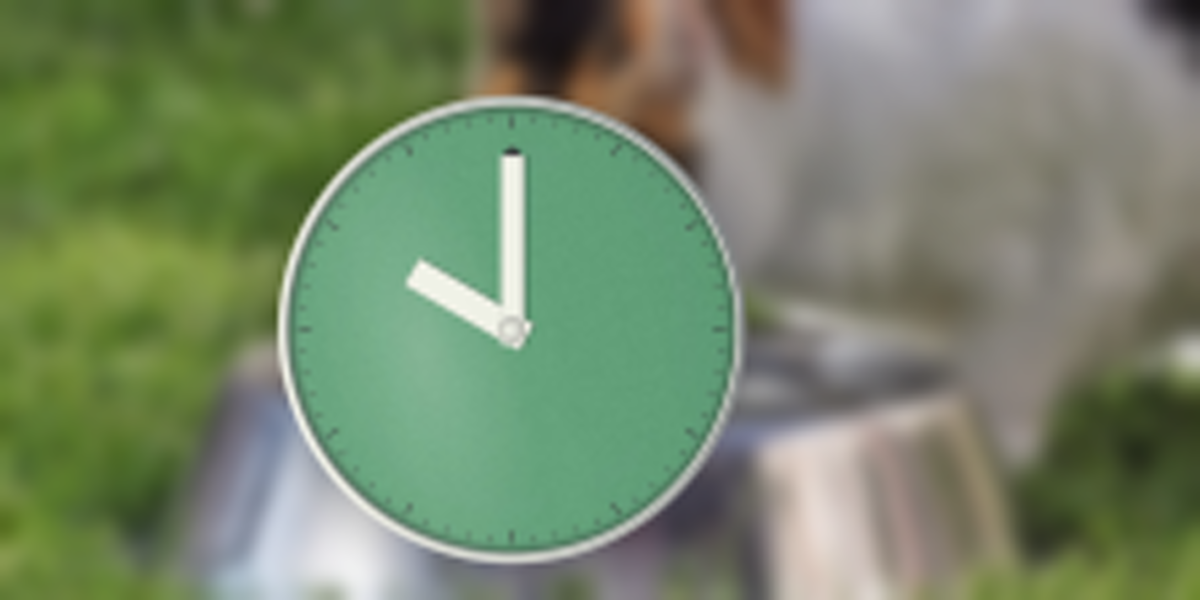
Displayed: **10:00**
